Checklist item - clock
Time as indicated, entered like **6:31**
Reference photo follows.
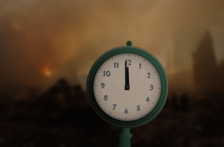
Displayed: **11:59**
